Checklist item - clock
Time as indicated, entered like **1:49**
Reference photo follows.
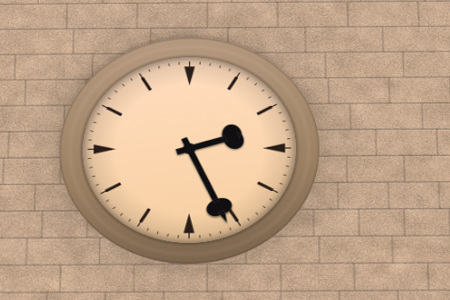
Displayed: **2:26**
